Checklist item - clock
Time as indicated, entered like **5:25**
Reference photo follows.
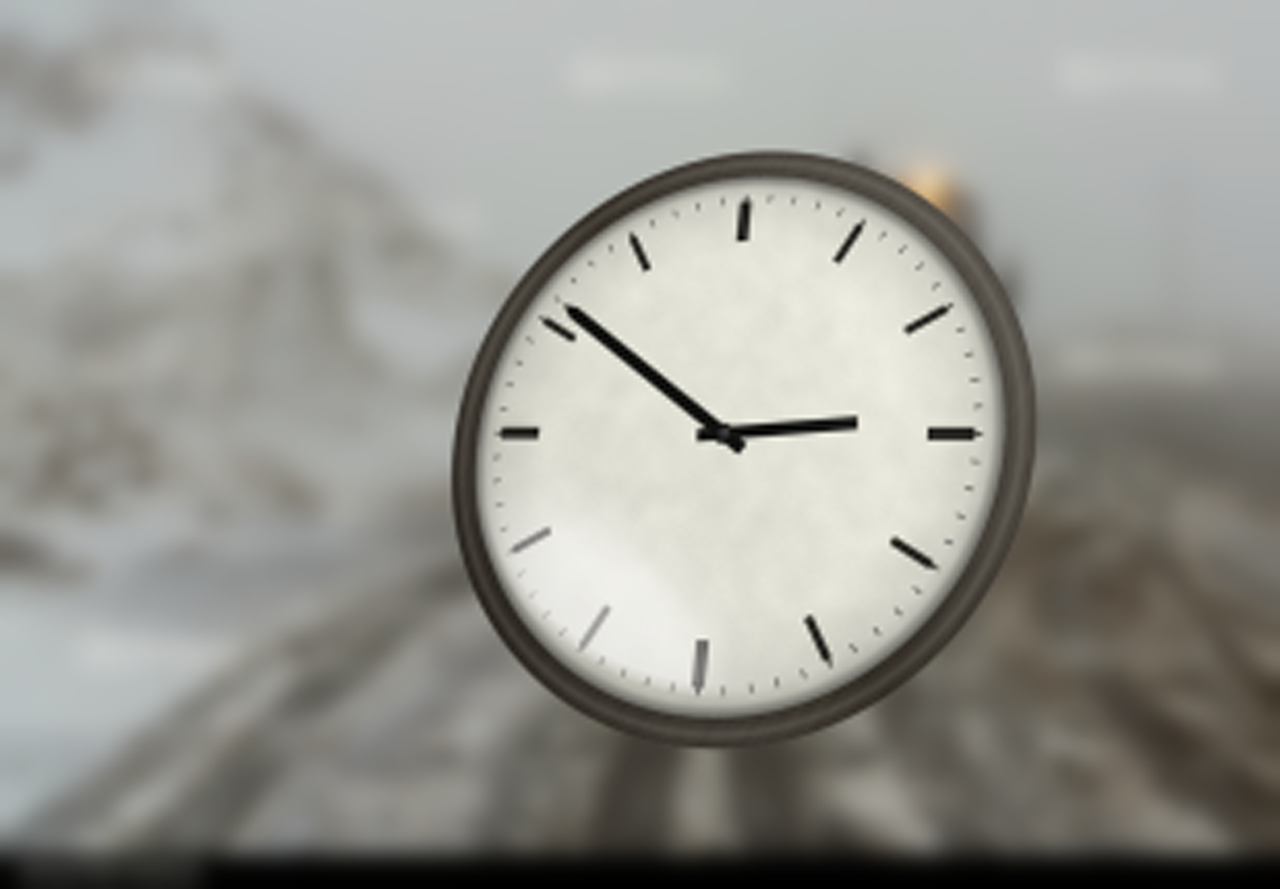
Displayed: **2:51**
